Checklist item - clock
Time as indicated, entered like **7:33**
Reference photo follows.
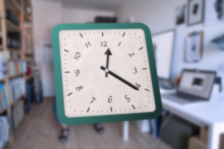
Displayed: **12:21**
